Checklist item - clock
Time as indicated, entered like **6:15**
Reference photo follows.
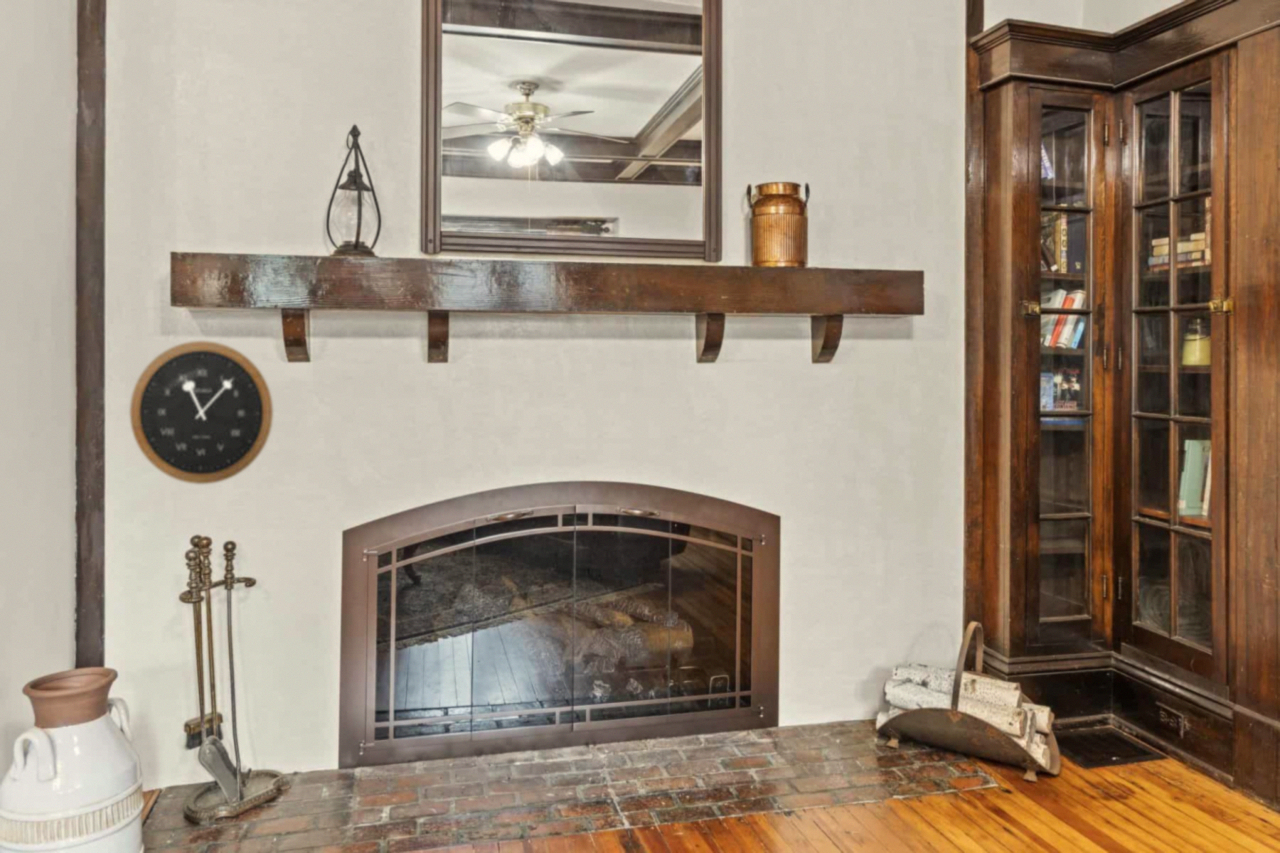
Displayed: **11:07**
